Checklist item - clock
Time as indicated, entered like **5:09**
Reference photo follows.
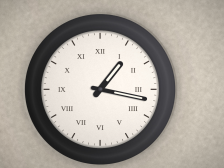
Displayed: **1:17**
